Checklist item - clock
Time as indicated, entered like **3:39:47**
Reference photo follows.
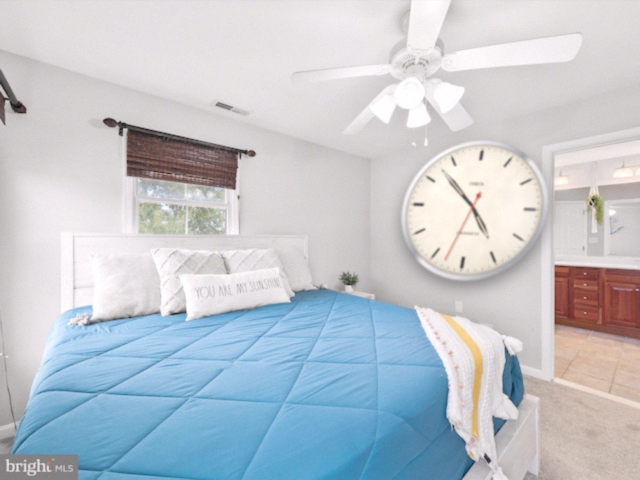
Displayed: **4:52:33**
